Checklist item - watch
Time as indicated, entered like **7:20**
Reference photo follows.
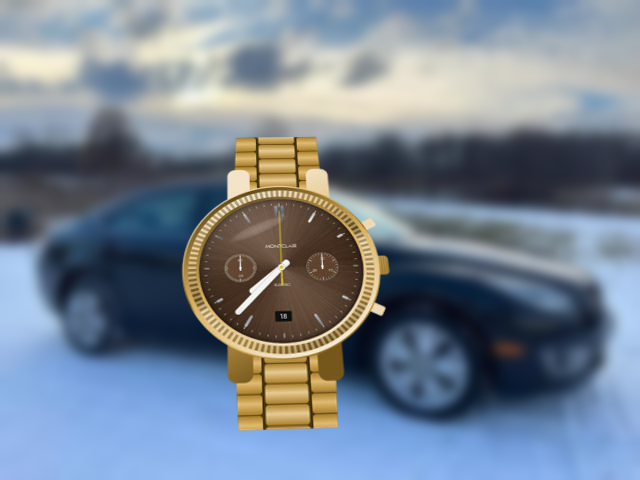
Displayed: **7:37**
